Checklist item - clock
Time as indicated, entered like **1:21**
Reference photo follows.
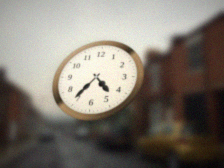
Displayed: **4:36**
